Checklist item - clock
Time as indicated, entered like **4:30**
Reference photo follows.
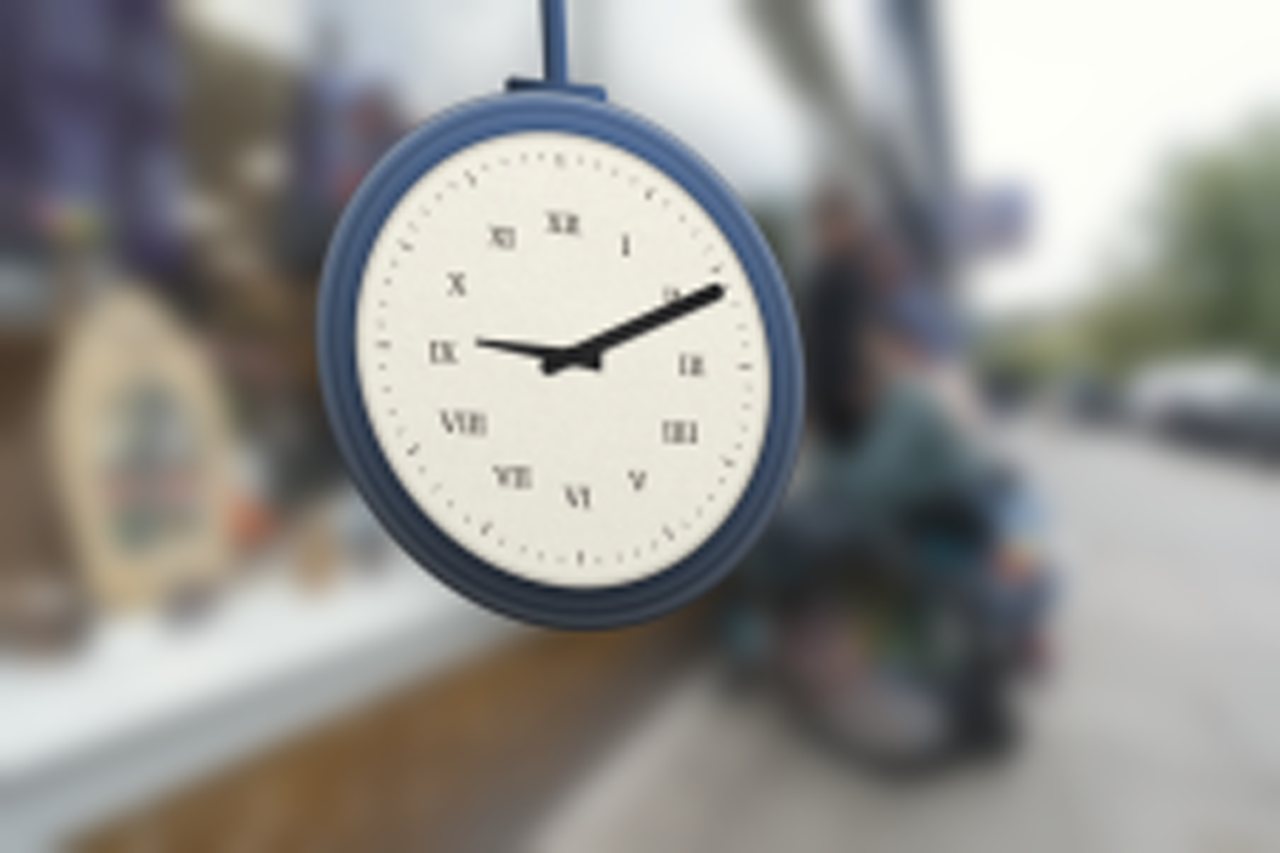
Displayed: **9:11**
